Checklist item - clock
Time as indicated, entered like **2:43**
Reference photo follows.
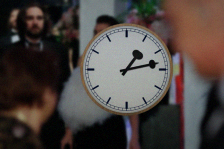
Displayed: **1:13**
